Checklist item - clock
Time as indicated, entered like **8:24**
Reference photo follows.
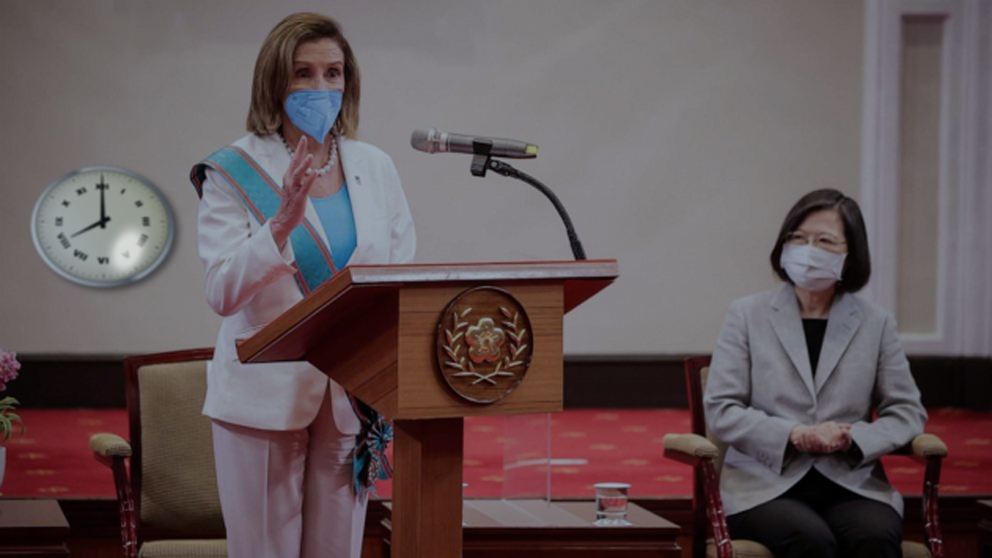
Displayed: **8:00**
